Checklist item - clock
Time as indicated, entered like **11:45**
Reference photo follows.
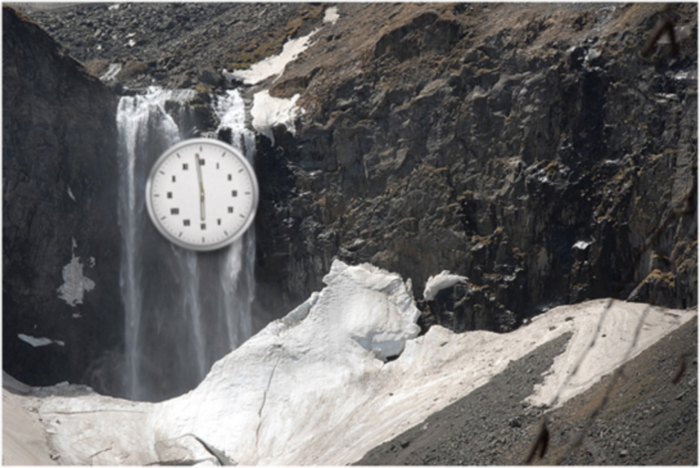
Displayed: **5:59**
